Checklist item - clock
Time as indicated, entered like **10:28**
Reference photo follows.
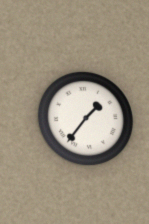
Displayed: **1:37**
